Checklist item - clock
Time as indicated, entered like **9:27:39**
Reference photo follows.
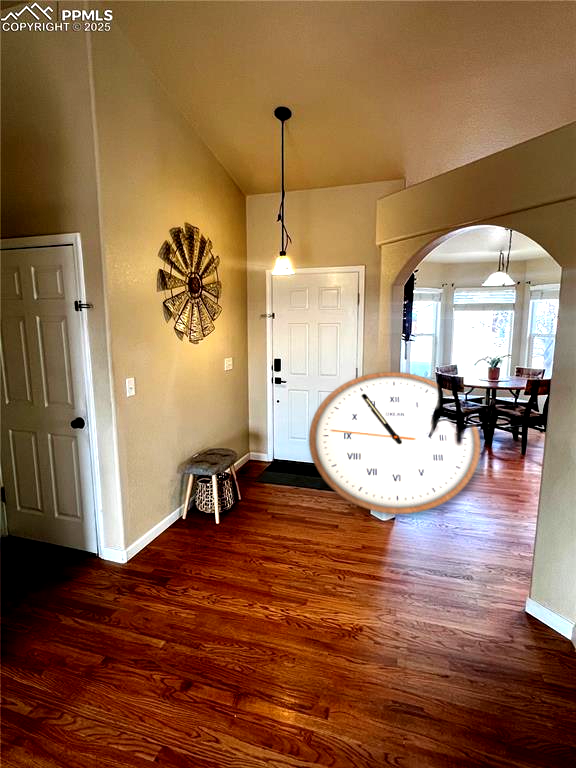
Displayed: **10:54:46**
